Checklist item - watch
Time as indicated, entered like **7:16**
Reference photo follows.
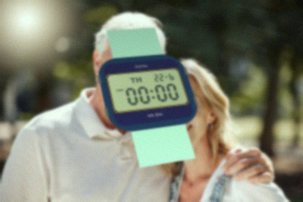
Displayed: **0:00**
